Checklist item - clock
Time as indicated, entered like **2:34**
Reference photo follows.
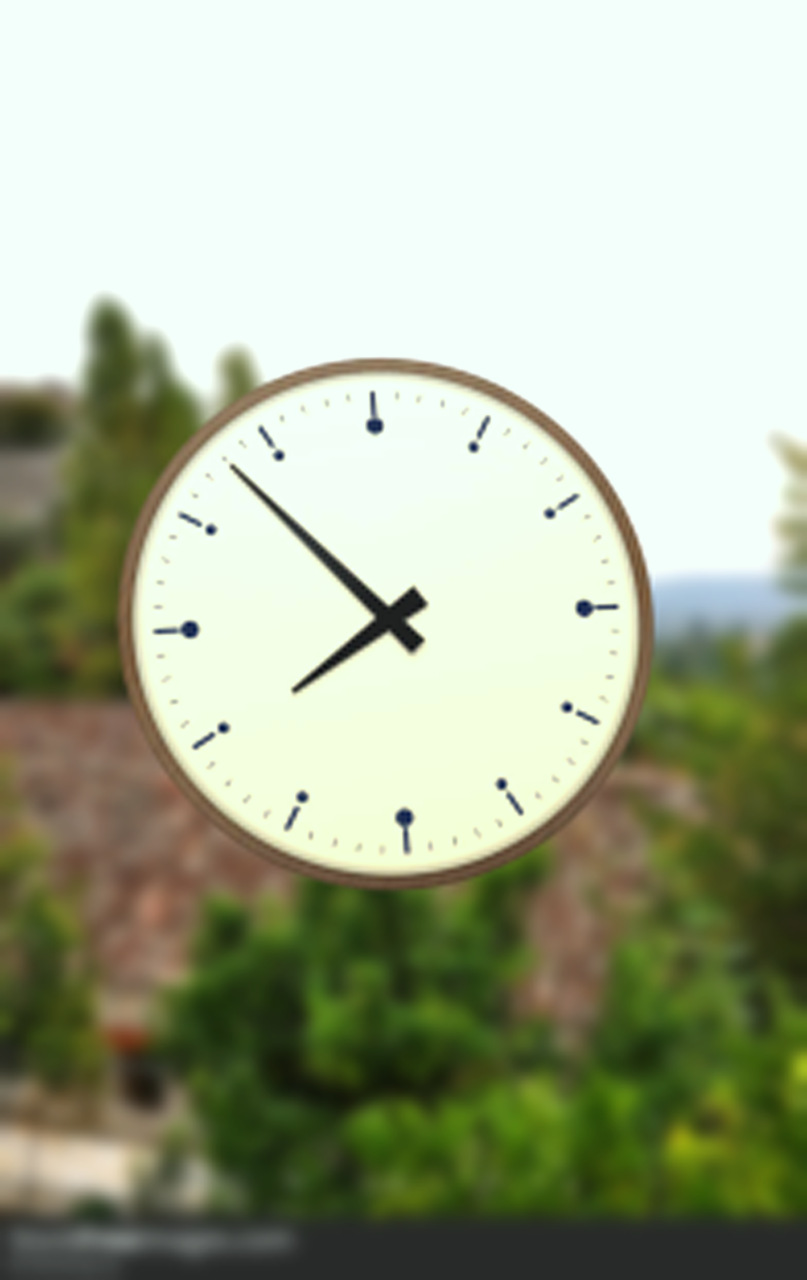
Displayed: **7:53**
